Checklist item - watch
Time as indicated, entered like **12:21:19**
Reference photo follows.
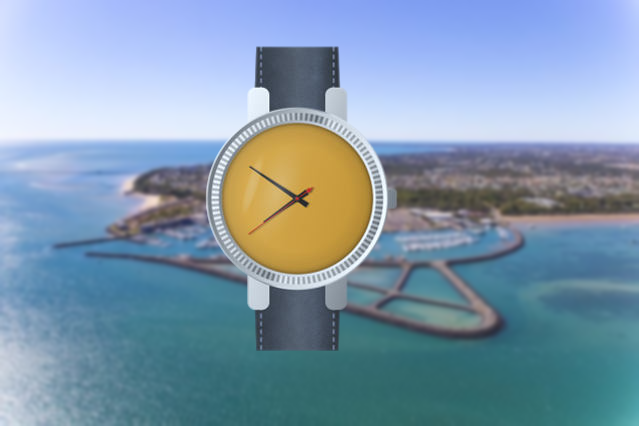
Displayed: **7:50:39**
